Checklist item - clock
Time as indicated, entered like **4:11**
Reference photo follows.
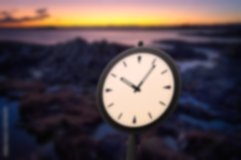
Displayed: **10:06**
